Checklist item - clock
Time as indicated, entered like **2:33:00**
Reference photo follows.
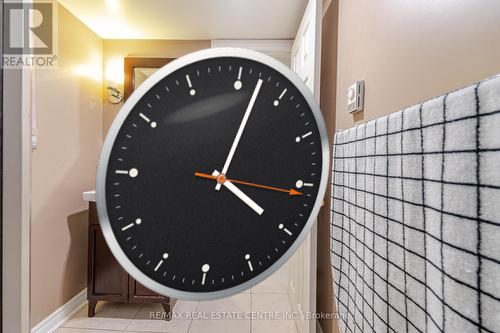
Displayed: **4:02:16**
